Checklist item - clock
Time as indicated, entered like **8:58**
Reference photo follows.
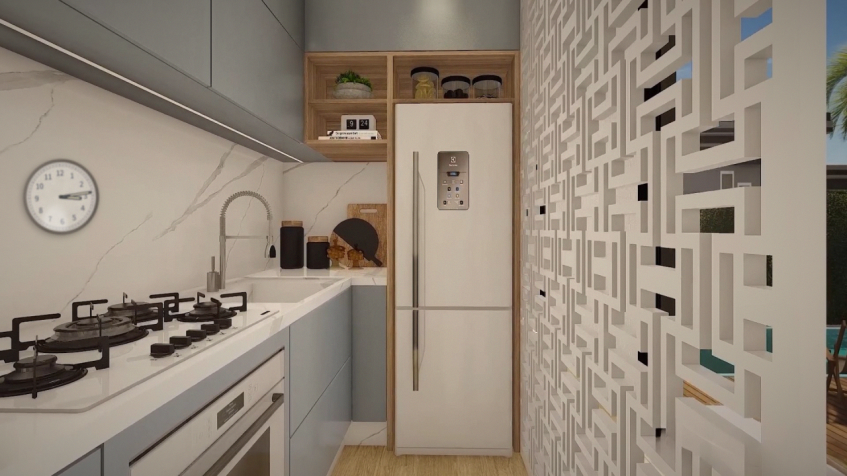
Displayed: **3:14**
